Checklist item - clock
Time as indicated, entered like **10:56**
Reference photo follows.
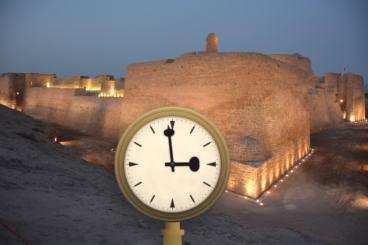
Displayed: **2:59**
